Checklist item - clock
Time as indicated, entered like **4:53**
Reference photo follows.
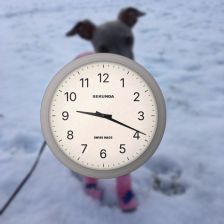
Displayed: **9:19**
